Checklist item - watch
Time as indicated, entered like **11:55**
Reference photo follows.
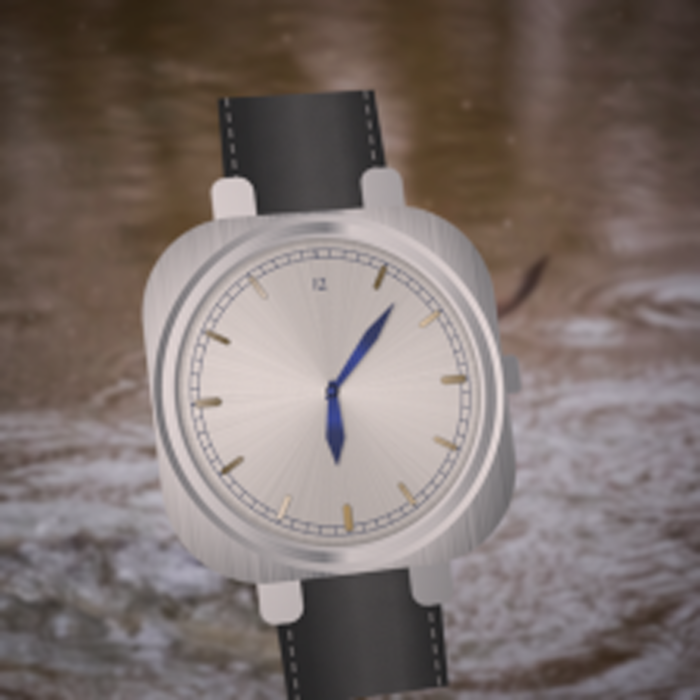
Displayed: **6:07**
